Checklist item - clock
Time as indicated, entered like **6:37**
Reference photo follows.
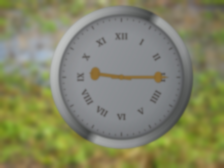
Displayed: **9:15**
